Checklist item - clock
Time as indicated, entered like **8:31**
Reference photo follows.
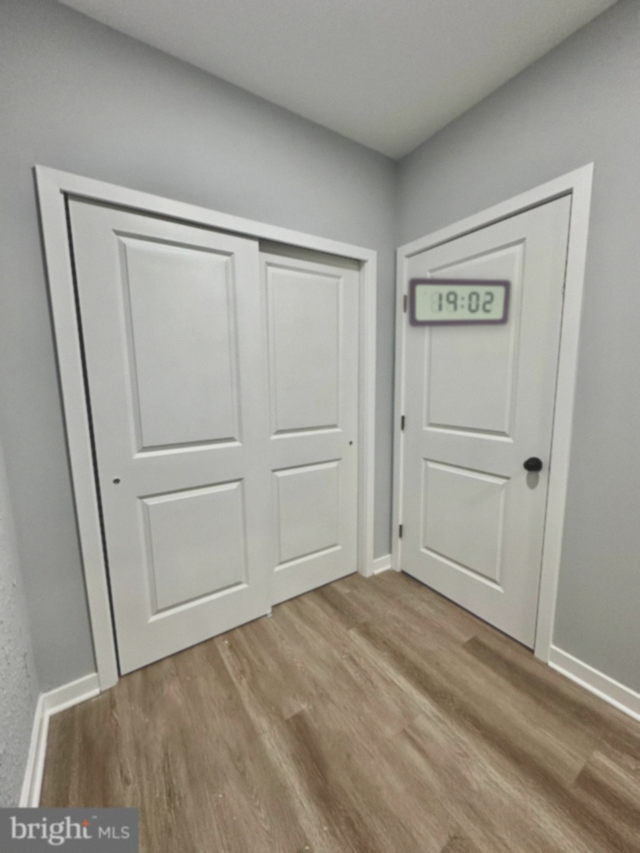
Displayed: **19:02**
